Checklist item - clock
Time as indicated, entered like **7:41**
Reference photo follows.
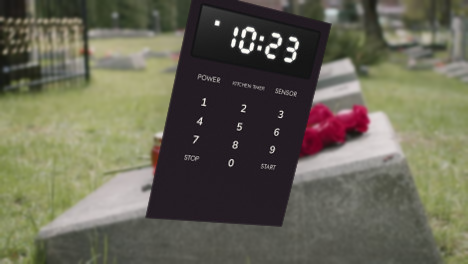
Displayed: **10:23**
